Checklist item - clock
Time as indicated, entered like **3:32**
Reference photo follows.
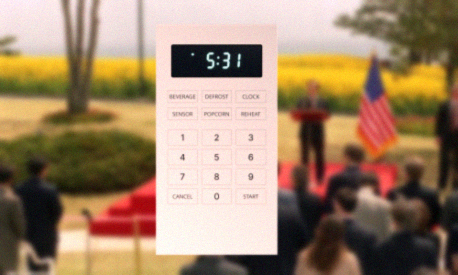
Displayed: **5:31**
